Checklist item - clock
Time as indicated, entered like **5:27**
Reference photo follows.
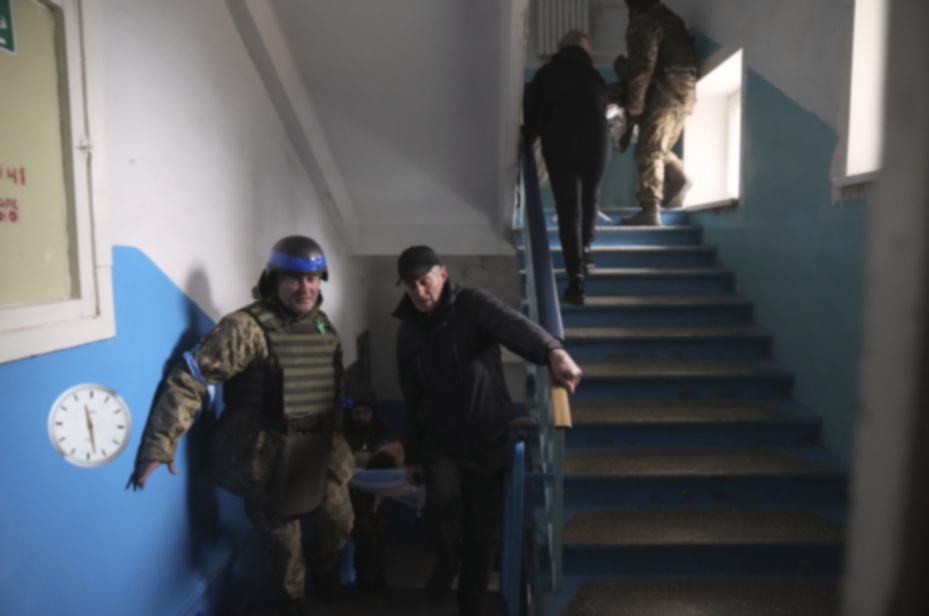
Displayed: **11:28**
